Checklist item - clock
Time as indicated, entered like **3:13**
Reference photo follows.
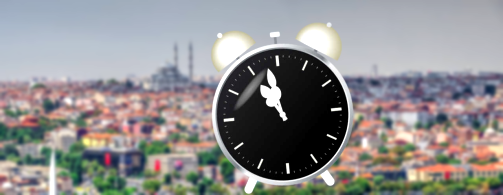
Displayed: **10:58**
